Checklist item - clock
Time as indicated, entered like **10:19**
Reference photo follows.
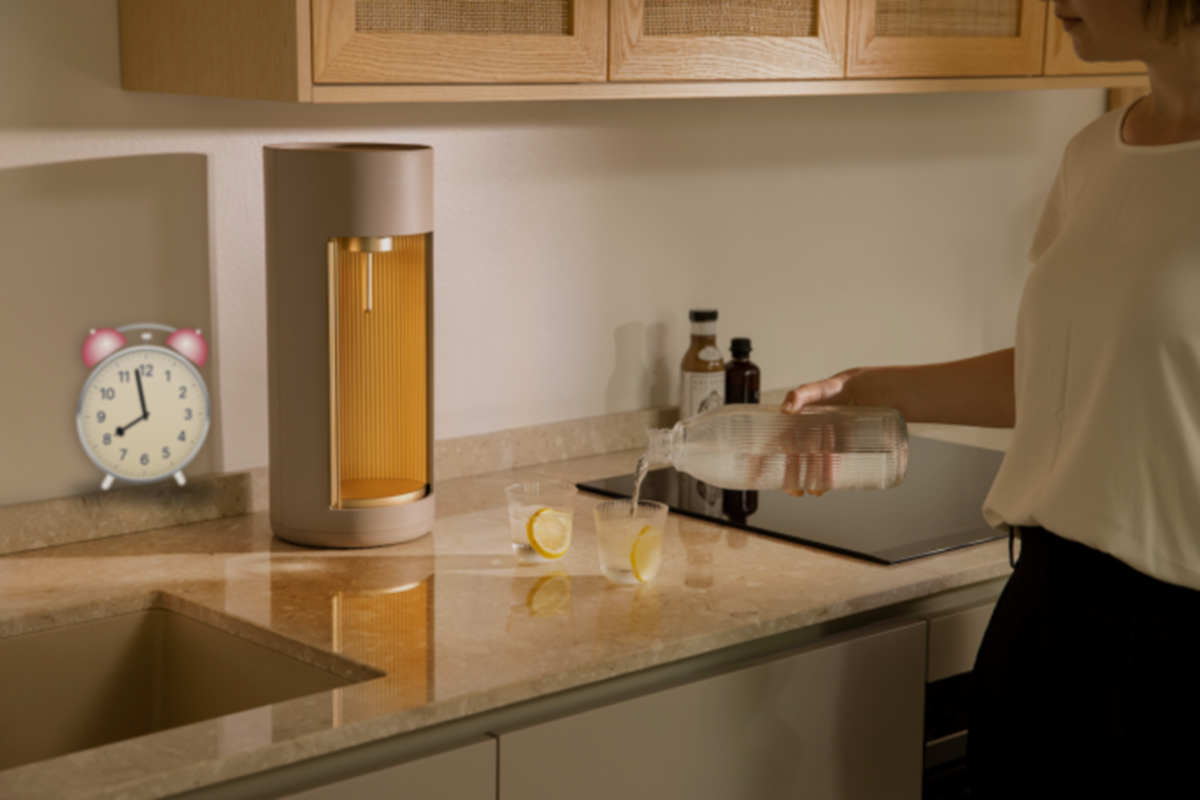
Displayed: **7:58**
